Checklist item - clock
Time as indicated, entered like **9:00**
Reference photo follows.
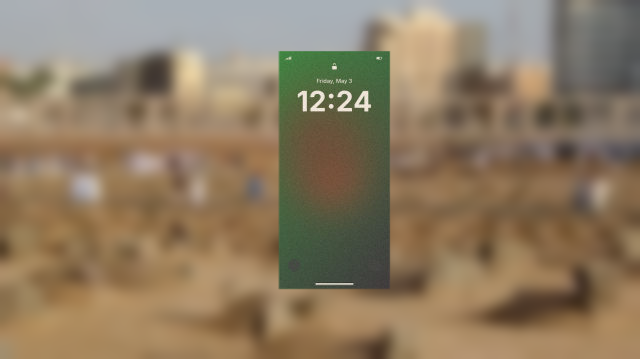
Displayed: **12:24**
